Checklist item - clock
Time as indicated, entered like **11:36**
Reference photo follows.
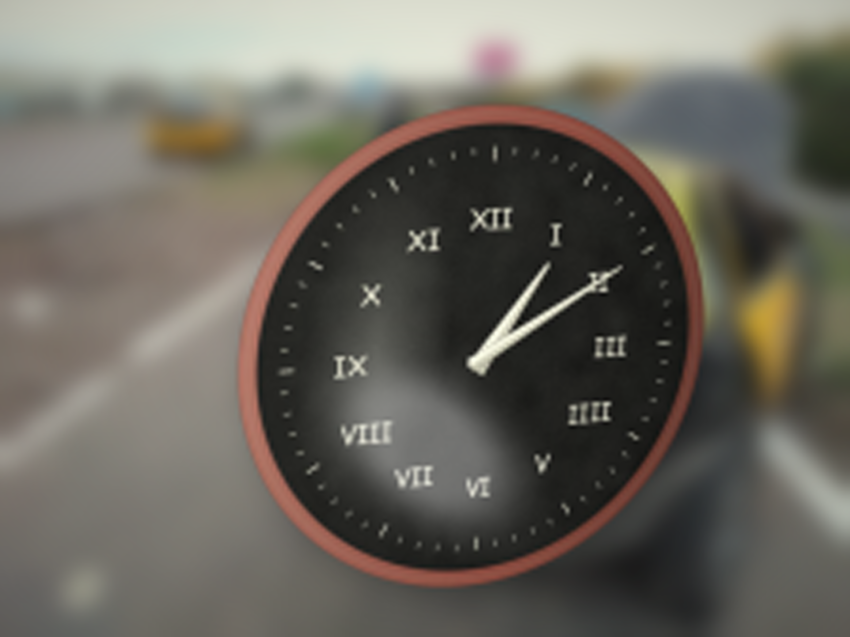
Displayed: **1:10**
